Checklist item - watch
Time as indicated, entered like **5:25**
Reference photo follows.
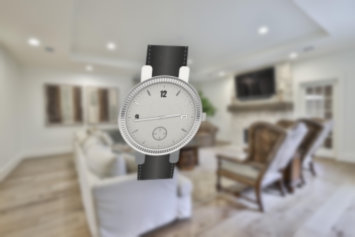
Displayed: **2:44**
